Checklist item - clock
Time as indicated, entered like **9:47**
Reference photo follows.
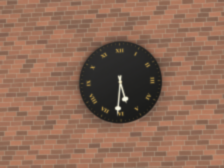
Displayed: **5:31**
